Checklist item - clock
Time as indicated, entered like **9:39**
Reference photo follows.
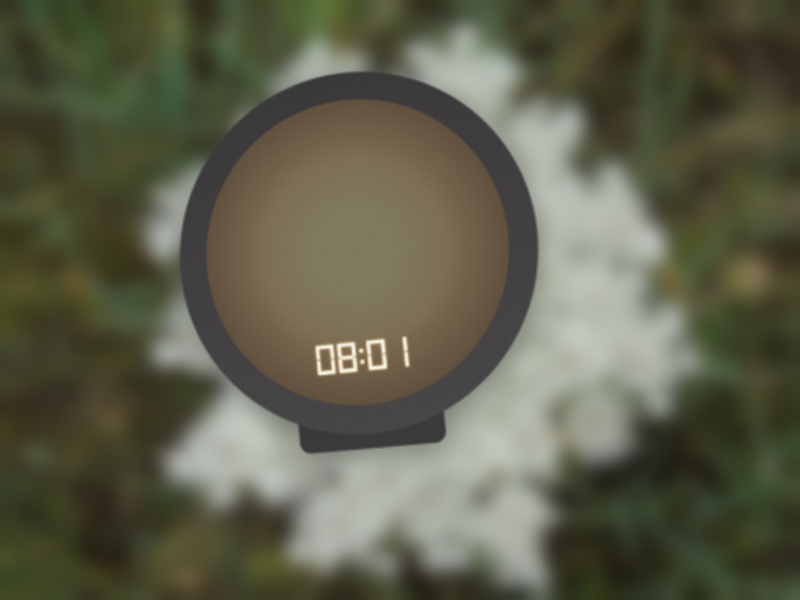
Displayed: **8:01**
